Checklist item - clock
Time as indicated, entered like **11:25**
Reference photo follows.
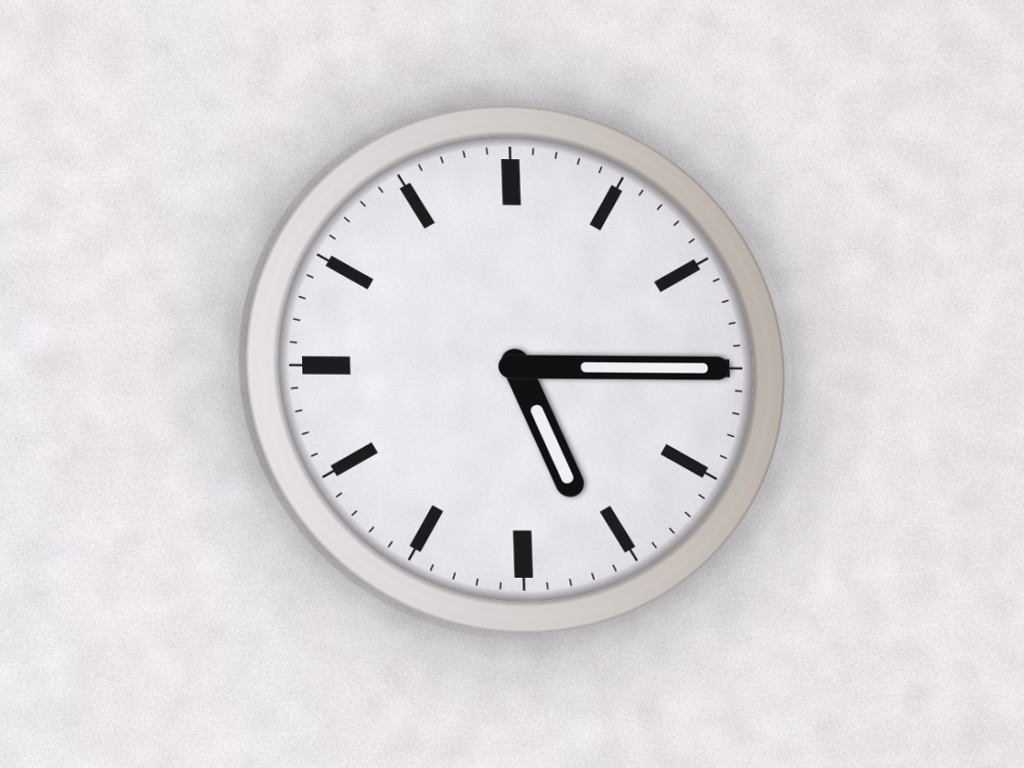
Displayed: **5:15**
